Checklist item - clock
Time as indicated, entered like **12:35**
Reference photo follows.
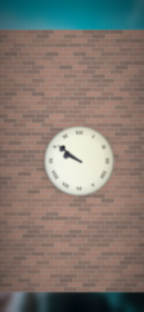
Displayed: **9:51**
